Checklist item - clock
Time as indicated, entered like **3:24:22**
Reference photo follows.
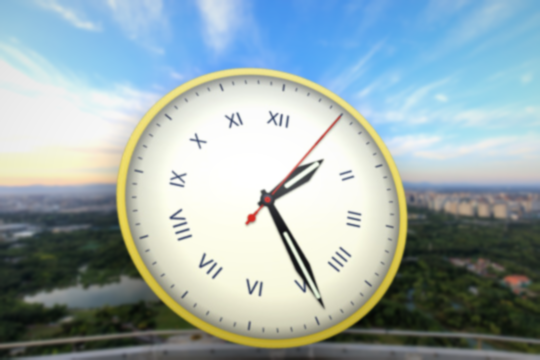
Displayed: **1:24:05**
